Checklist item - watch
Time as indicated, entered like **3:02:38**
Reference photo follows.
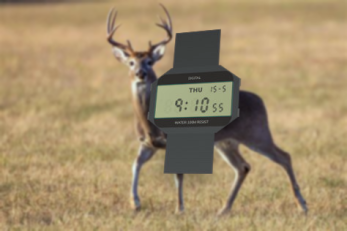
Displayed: **9:10:55**
